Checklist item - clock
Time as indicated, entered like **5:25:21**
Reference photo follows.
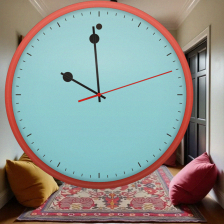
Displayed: **9:59:12**
